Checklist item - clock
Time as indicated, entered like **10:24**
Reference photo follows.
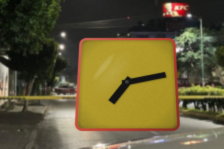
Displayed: **7:13**
